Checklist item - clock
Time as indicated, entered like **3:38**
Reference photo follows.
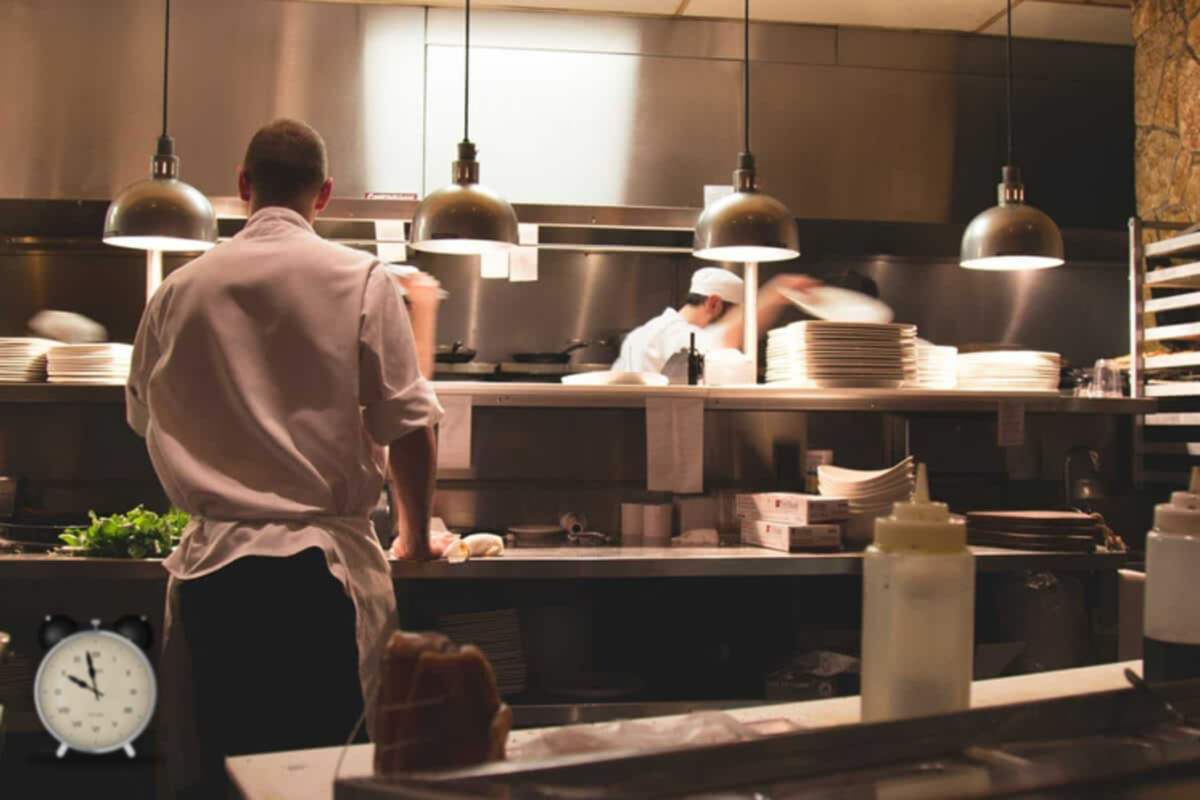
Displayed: **9:58**
